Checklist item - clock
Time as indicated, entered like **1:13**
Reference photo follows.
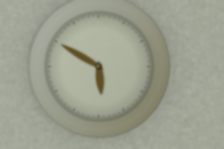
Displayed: **5:50**
